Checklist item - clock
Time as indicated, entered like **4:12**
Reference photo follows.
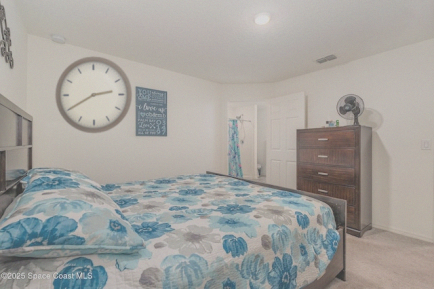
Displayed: **2:40**
